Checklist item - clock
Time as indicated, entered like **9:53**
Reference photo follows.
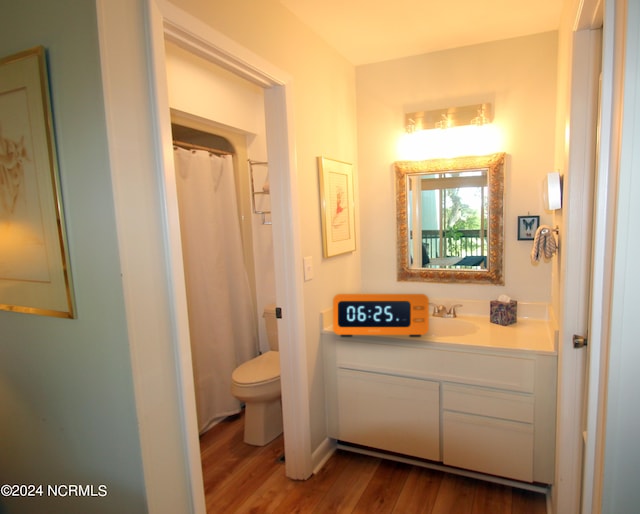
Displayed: **6:25**
